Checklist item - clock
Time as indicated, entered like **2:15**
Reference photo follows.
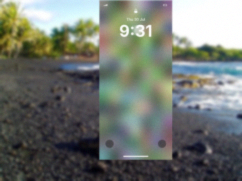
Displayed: **9:31**
